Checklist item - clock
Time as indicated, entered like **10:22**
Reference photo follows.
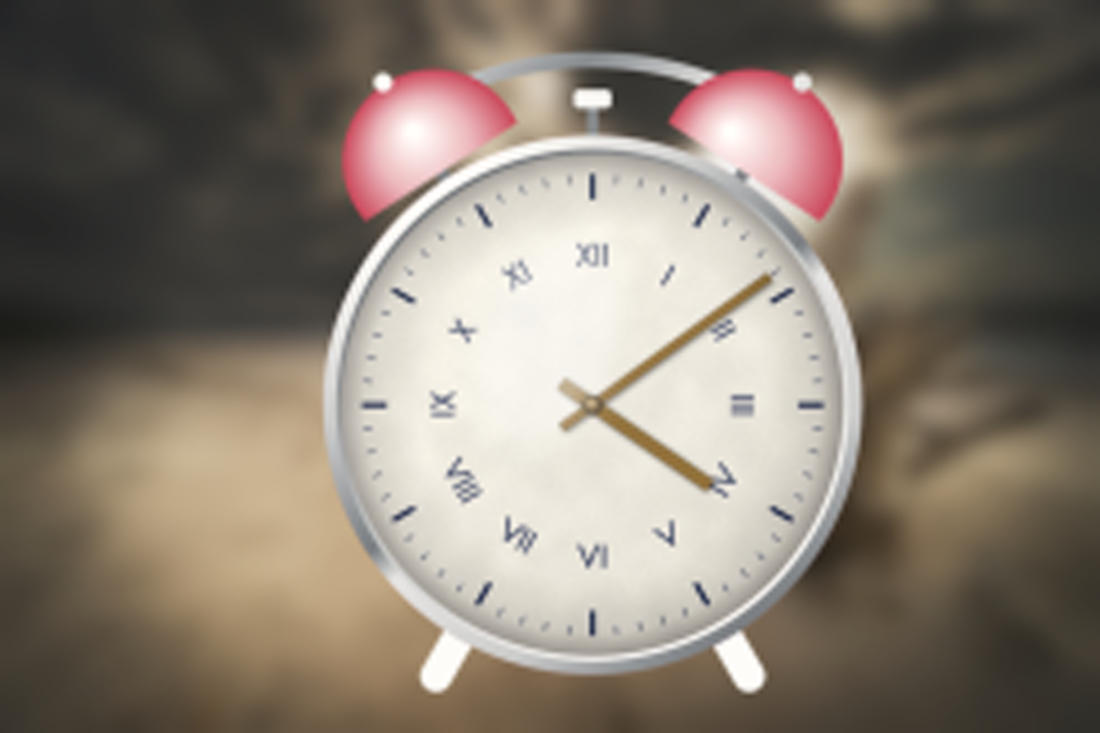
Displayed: **4:09**
